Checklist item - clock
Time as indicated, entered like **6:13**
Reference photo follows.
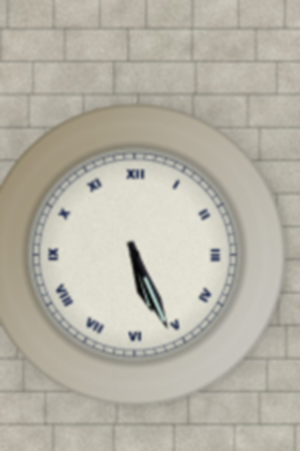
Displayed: **5:26**
